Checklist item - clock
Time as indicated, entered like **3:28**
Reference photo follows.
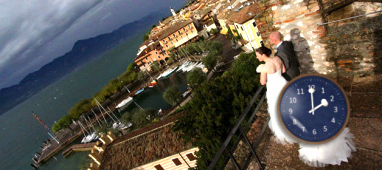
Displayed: **2:00**
